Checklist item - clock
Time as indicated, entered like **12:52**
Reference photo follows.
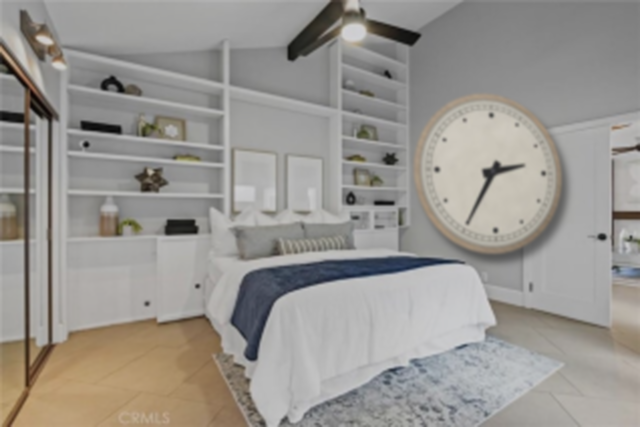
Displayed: **2:35**
